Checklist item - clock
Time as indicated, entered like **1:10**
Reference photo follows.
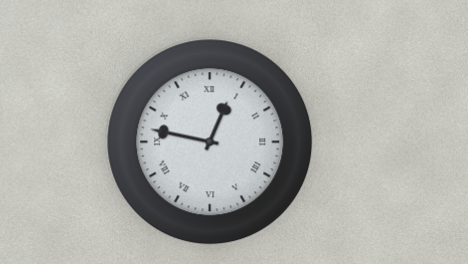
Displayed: **12:47**
